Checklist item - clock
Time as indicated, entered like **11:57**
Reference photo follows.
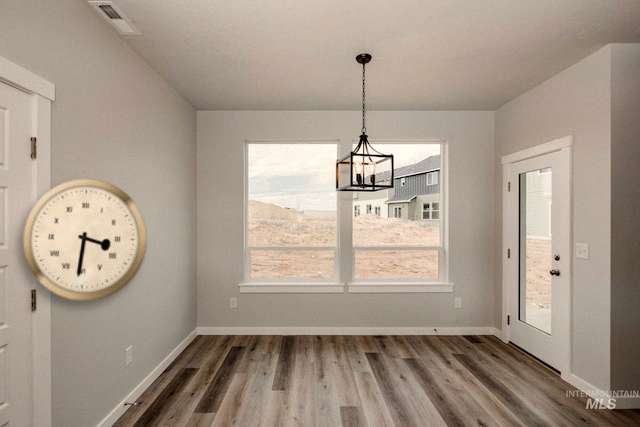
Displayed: **3:31**
